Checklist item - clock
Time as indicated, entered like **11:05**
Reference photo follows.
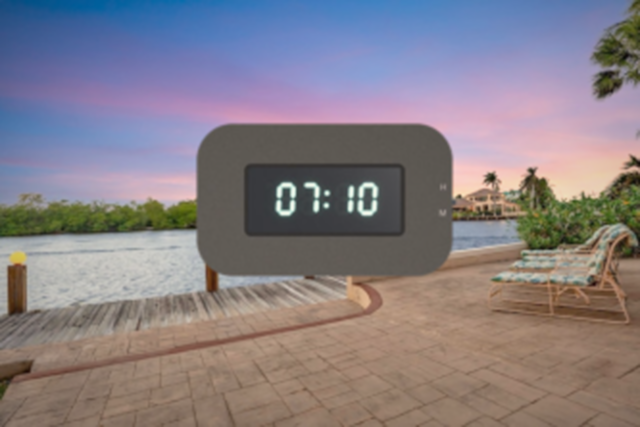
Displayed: **7:10**
